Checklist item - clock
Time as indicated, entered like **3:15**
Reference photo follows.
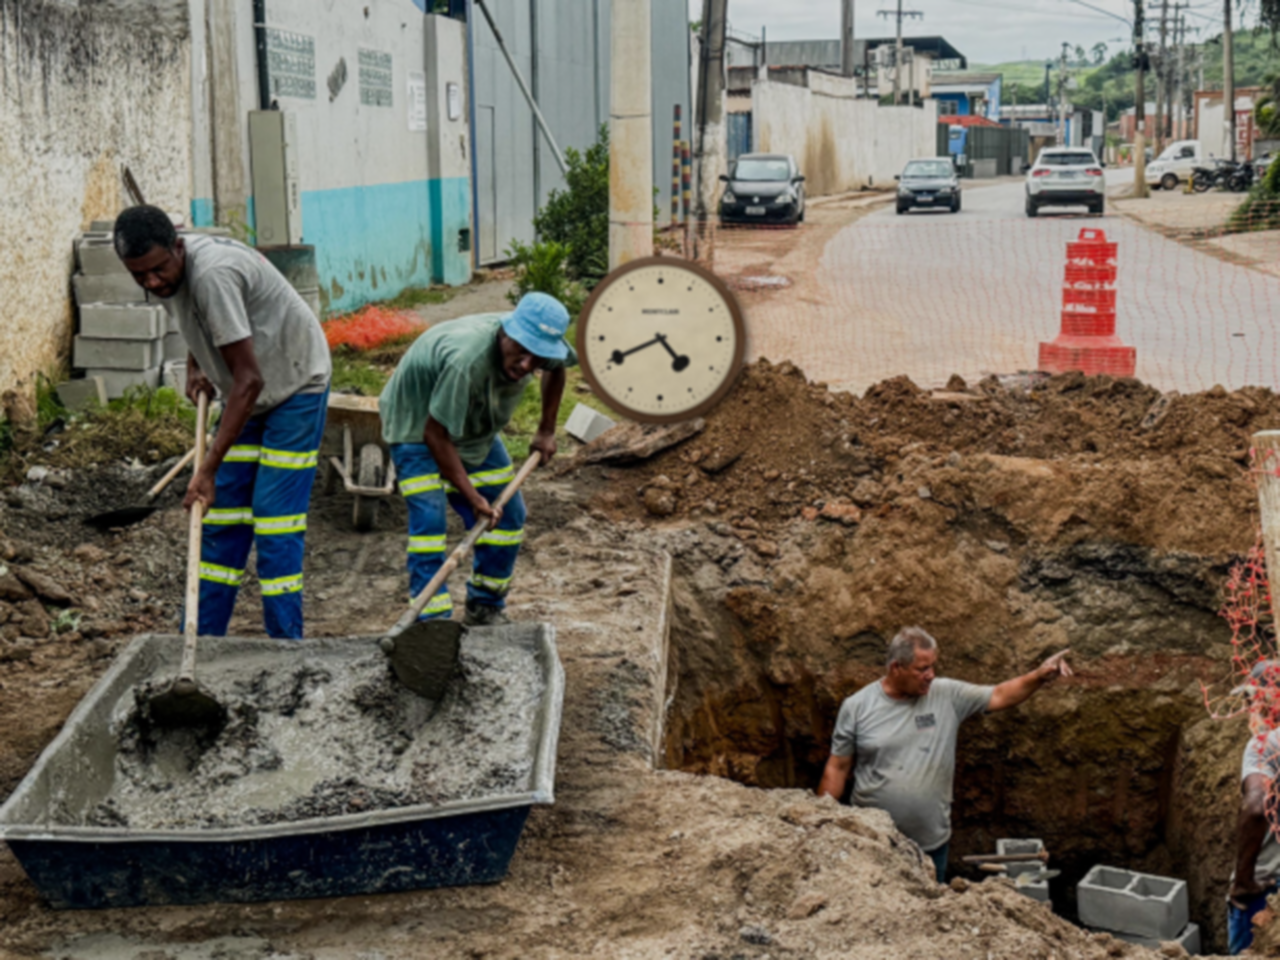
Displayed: **4:41**
